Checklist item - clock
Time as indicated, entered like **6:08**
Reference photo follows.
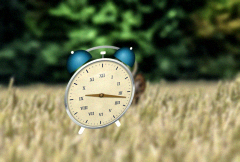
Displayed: **9:17**
